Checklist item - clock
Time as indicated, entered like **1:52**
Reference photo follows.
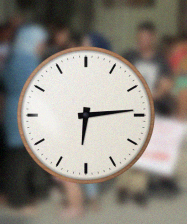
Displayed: **6:14**
